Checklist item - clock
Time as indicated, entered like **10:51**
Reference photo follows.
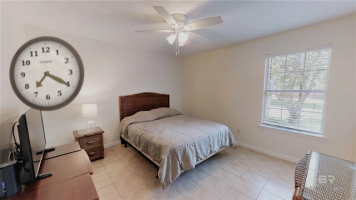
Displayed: **7:20**
